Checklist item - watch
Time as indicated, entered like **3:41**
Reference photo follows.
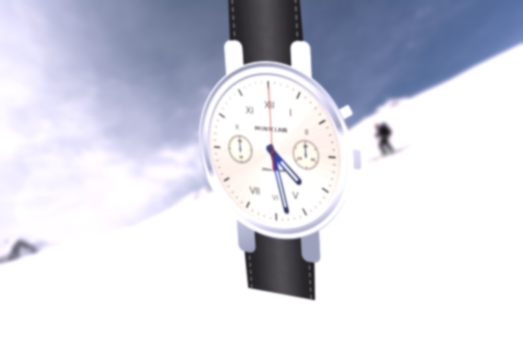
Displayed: **4:28**
